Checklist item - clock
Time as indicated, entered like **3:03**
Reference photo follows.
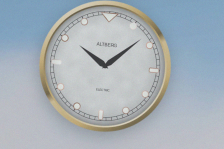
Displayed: **10:08**
